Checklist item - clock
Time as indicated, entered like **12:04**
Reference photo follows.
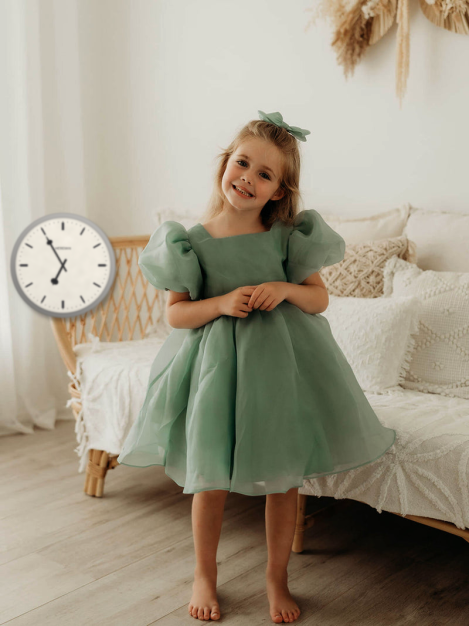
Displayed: **6:55**
